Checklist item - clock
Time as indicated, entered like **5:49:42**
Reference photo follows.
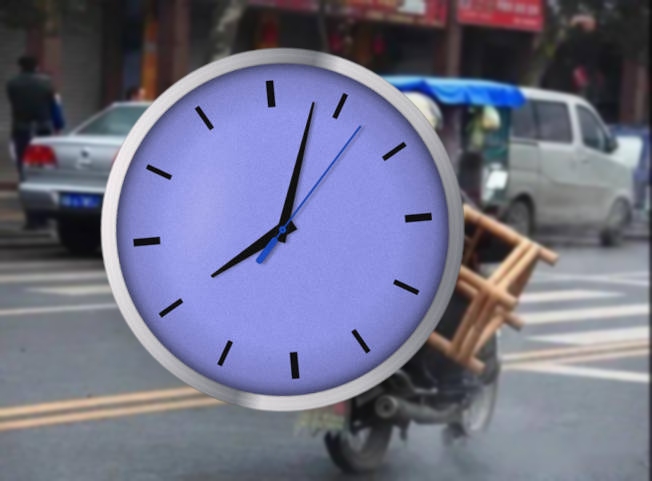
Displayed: **8:03:07**
